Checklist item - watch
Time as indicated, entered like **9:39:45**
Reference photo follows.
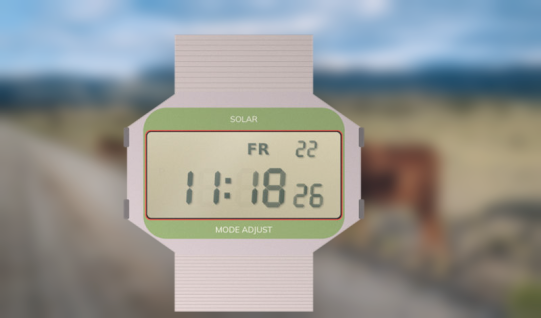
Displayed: **11:18:26**
